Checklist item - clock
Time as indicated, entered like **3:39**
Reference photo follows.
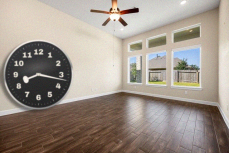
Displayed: **8:17**
